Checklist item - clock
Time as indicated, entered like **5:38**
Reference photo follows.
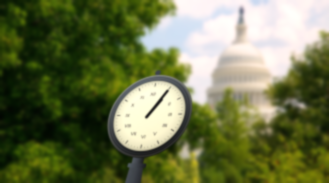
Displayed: **1:05**
